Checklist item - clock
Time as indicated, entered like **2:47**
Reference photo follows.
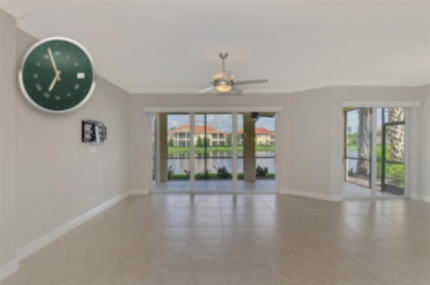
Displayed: **6:57**
